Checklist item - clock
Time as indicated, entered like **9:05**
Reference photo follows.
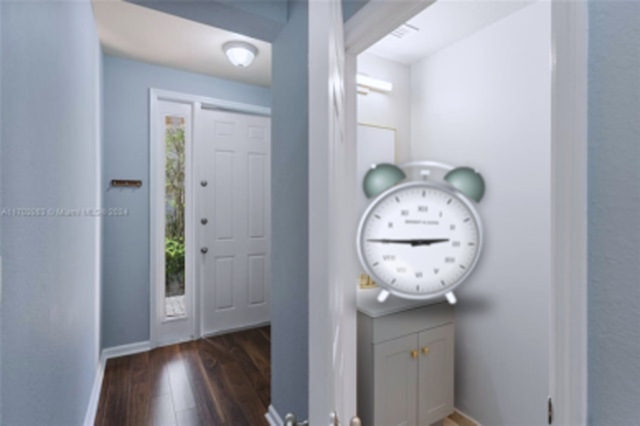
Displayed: **2:45**
